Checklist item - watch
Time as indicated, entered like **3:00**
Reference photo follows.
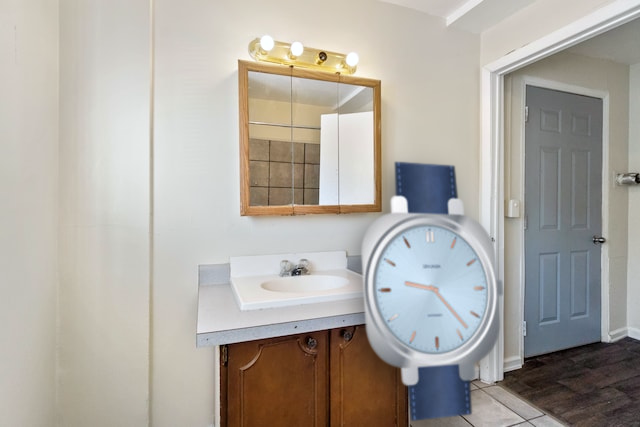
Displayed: **9:23**
